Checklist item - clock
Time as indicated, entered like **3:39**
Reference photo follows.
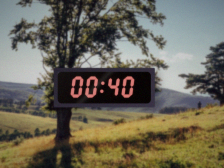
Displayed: **0:40**
